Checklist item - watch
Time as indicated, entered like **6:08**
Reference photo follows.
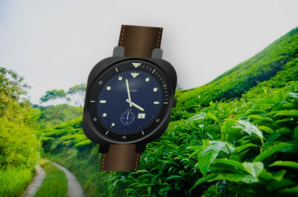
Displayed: **3:57**
